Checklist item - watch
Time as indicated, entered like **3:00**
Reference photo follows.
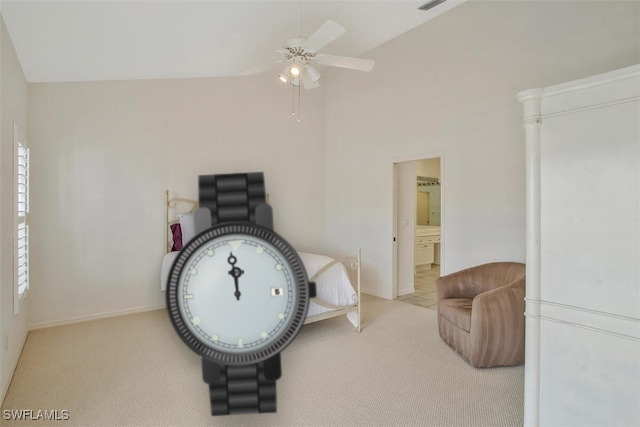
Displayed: **11:59**
